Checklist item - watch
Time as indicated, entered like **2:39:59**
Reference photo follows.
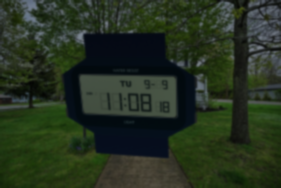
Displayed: **11:08:18**
